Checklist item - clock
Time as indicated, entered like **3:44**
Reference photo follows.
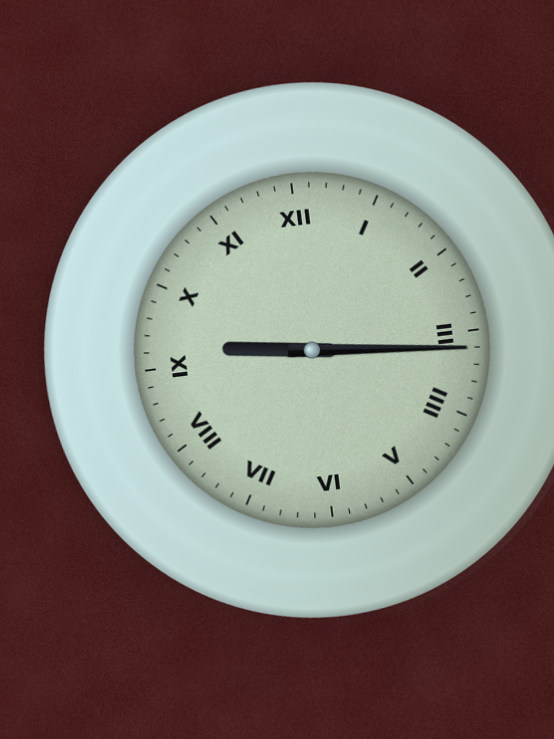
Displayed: **9:16**
